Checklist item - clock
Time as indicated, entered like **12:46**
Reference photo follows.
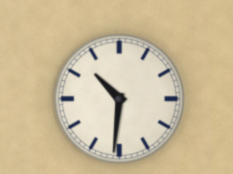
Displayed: **10:31**
